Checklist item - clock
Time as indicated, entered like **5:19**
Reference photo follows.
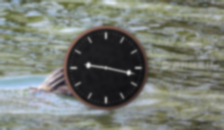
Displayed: **9:17**
